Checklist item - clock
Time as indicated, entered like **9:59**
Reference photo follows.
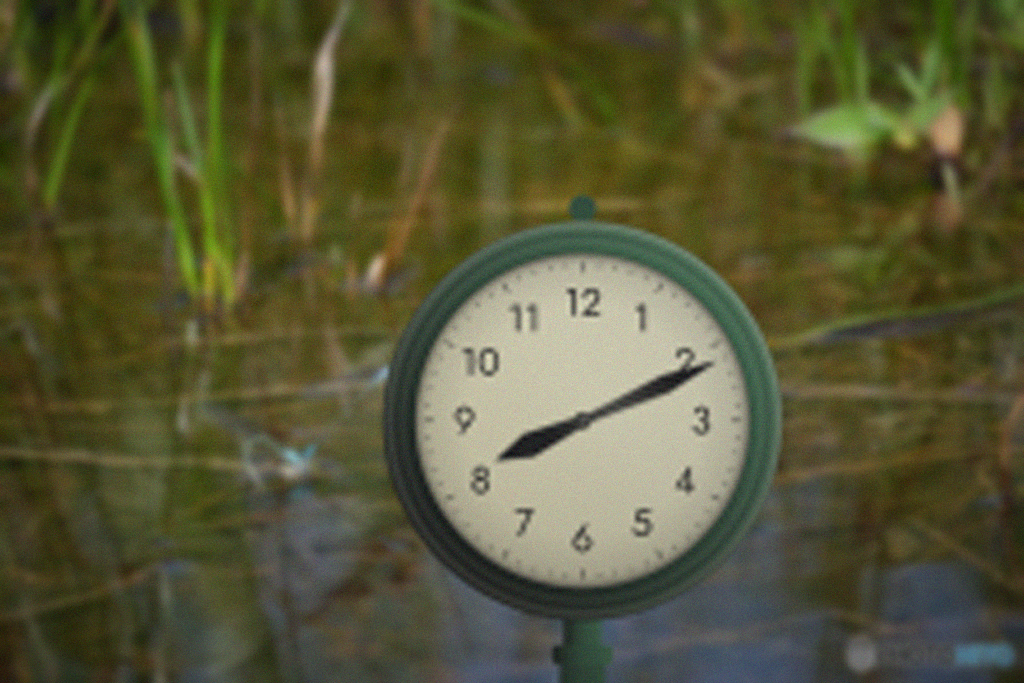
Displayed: **8:11**
